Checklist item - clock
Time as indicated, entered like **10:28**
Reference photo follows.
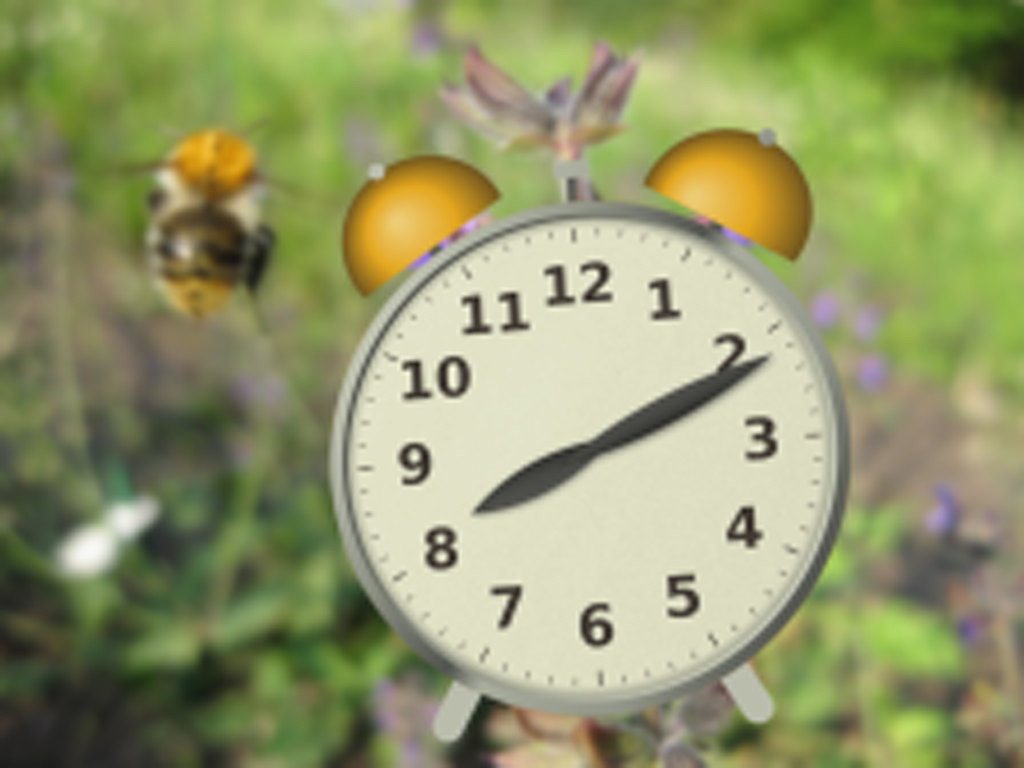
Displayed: **8:11**
